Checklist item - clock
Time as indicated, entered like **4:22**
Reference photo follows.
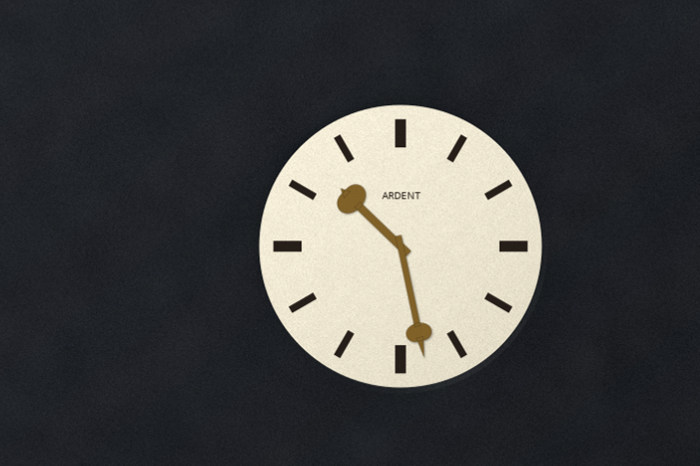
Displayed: **10:28**
